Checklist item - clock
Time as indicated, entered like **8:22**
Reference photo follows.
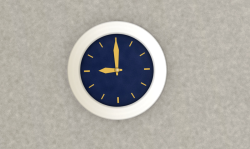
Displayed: **9:00**
